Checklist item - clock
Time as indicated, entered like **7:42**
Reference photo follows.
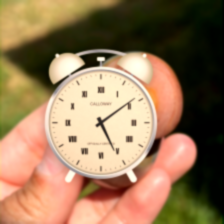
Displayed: **5:09**
